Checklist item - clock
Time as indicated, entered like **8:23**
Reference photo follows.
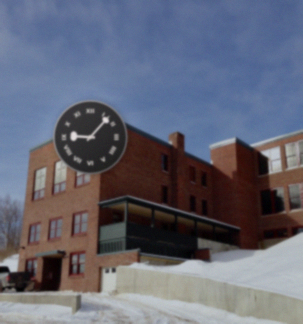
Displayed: **9:07**
